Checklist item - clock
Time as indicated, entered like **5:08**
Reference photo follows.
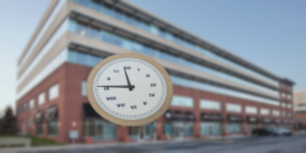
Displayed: **11:46**
